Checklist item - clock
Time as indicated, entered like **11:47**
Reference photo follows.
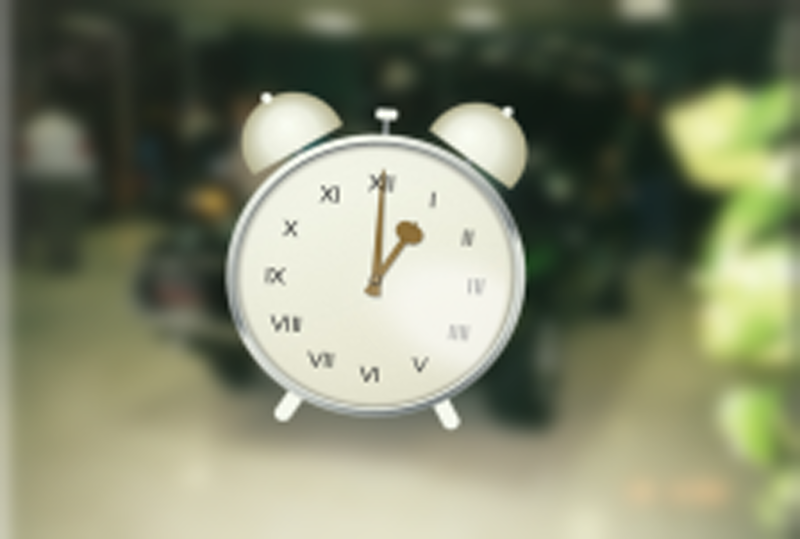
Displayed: **1:00**
